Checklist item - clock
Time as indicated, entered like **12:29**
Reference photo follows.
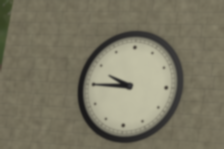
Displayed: **9:45**
